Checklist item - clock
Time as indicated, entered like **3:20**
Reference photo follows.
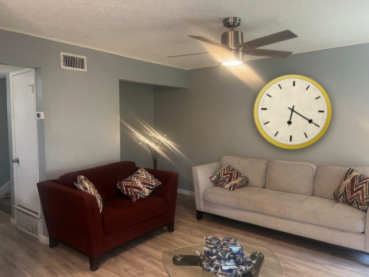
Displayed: **6:20**
